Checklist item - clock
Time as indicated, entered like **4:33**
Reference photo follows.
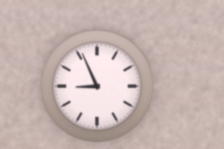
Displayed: **8:56**
